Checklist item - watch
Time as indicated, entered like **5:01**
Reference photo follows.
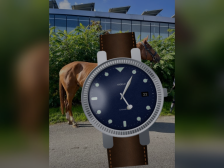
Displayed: **5:05**
